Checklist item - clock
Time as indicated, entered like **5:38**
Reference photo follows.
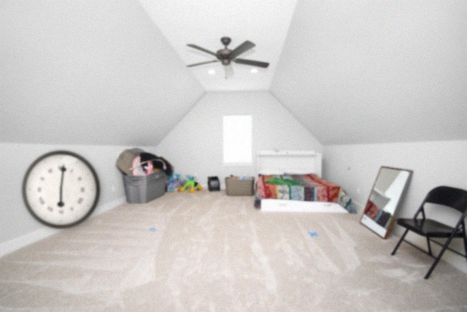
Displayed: **6:01**
